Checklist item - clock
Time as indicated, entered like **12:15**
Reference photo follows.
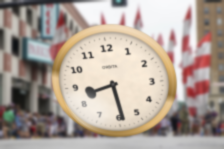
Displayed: **8:29**
